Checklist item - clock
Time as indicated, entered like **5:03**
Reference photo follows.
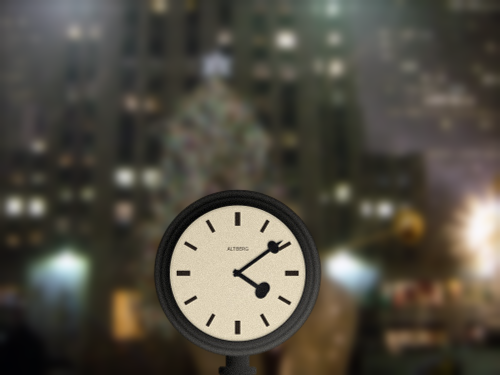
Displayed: **4:09**
